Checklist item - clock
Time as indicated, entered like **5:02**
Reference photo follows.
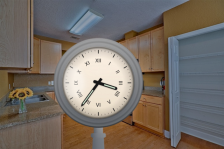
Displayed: **3:36**
